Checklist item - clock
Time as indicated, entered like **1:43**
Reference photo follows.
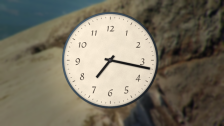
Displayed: **7:17**
